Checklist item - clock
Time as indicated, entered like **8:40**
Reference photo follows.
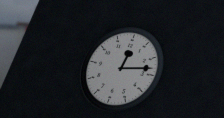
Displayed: **12:13**
